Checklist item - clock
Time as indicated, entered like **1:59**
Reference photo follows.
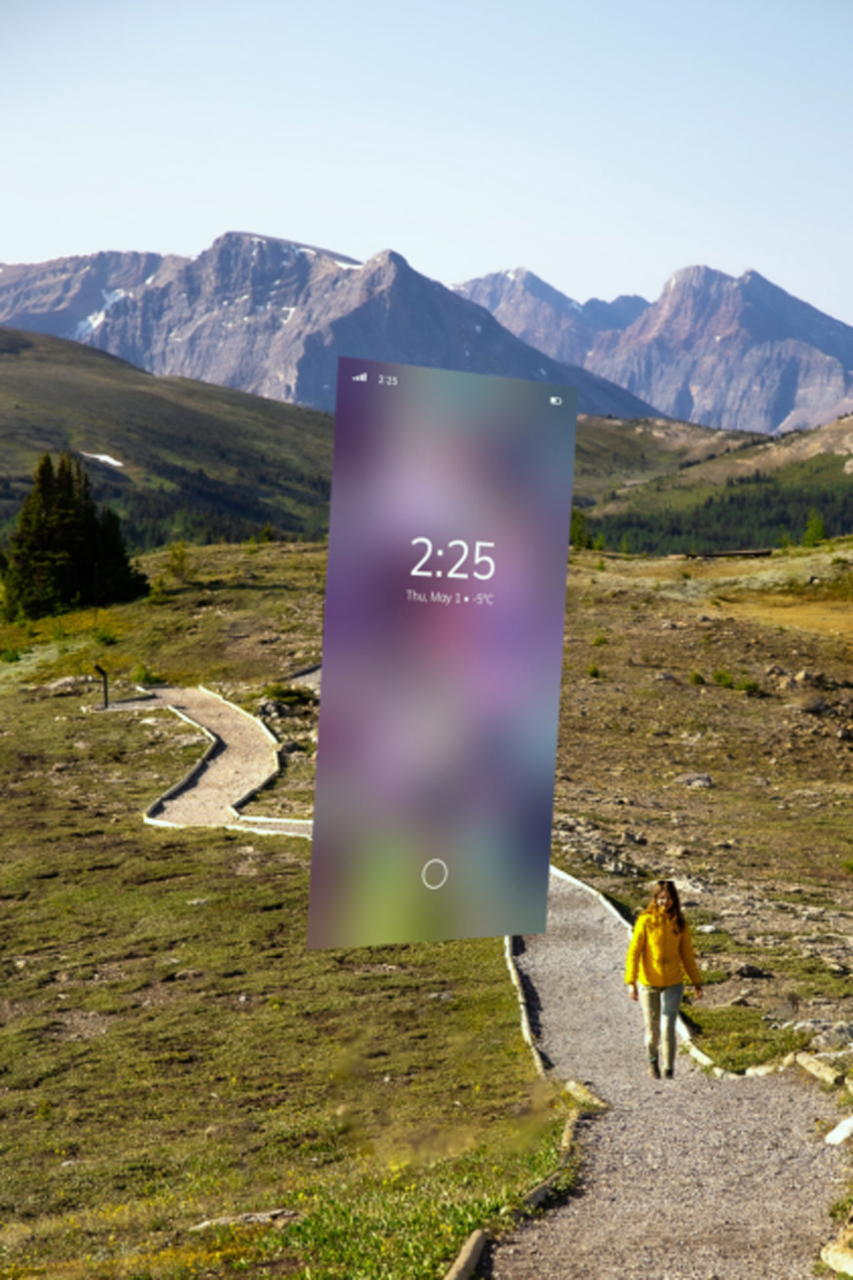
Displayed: **2:25**
